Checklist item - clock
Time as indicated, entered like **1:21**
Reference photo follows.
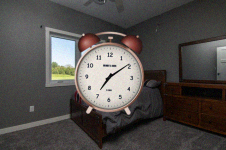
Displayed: **7:09**
